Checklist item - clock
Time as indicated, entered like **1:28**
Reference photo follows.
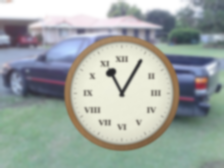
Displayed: **11:05**
